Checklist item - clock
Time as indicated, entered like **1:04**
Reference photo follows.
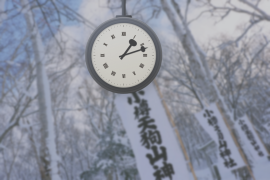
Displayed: **1:12**
